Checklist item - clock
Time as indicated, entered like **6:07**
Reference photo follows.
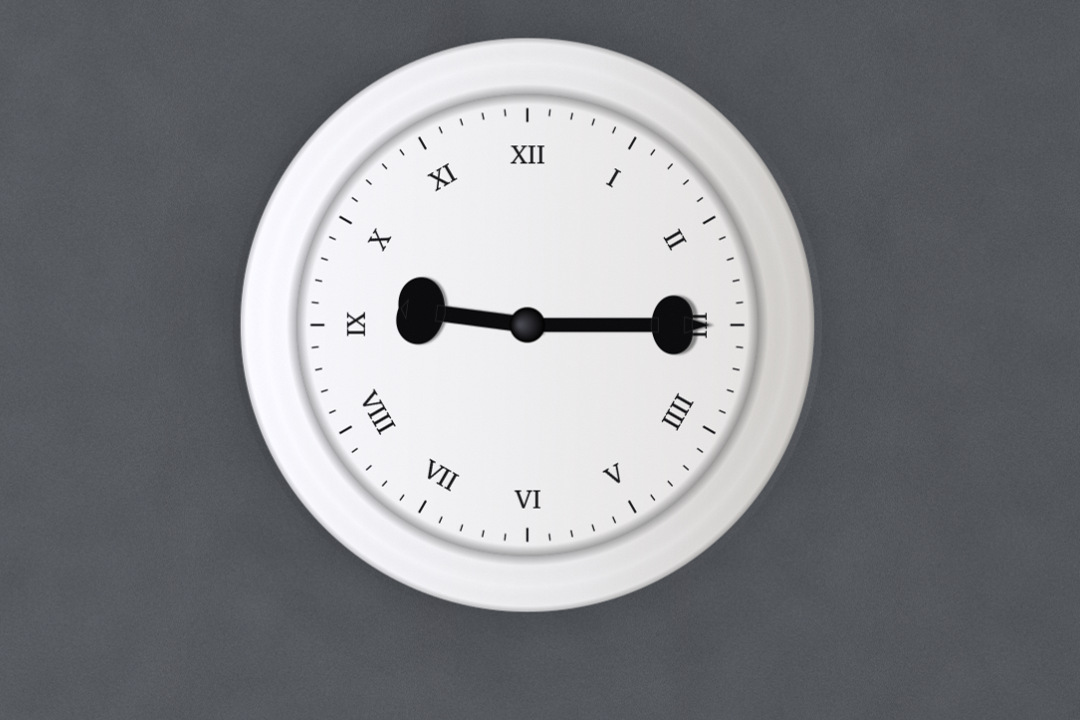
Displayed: **9:15**
